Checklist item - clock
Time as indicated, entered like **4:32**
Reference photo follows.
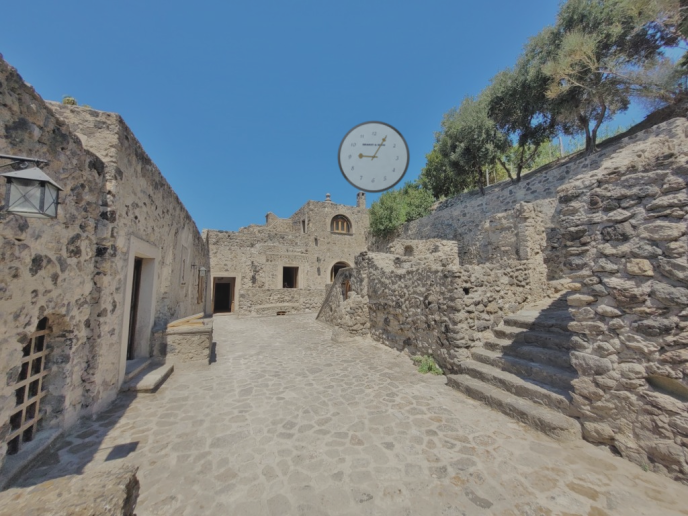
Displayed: **9:05**
